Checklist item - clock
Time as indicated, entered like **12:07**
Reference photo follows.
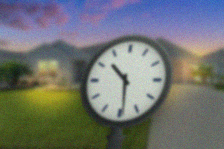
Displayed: **10:29**
